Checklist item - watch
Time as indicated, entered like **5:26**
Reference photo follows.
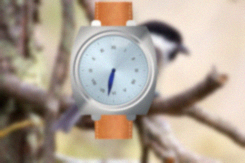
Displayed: **6:32**
